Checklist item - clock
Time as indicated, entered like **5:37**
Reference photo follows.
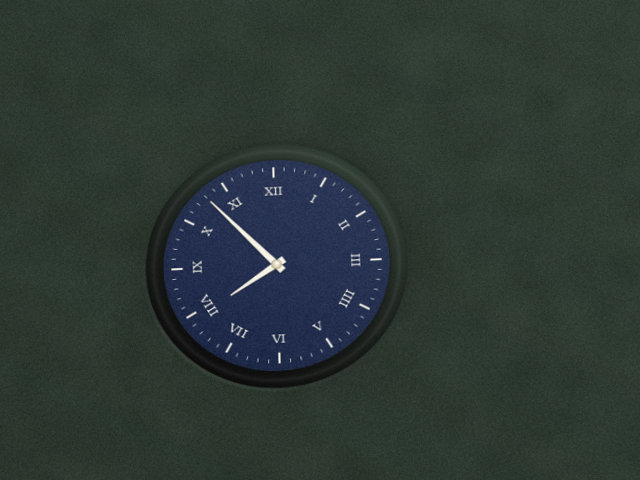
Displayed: **7:53**
